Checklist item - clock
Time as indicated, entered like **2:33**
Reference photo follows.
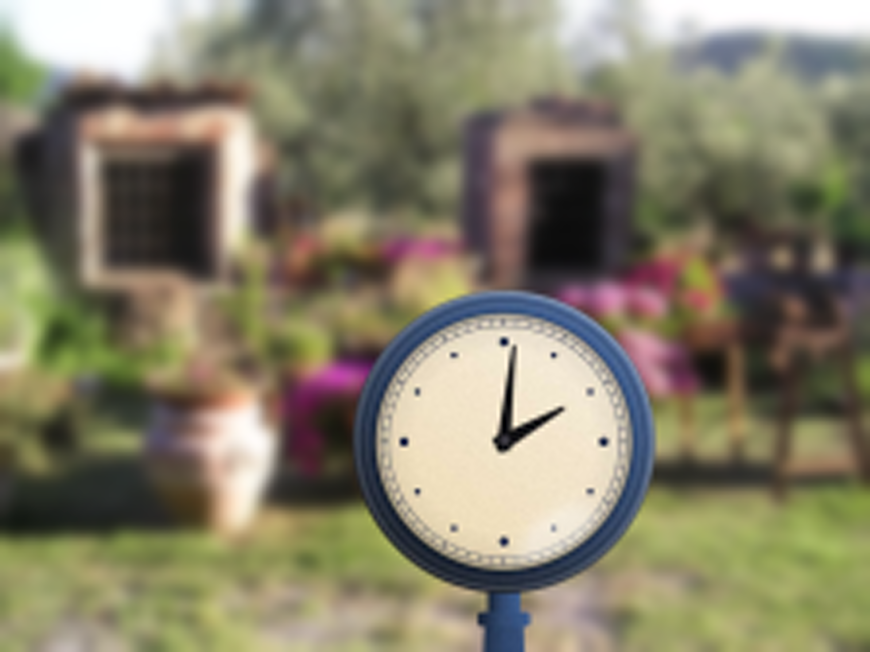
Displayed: **2:01**
